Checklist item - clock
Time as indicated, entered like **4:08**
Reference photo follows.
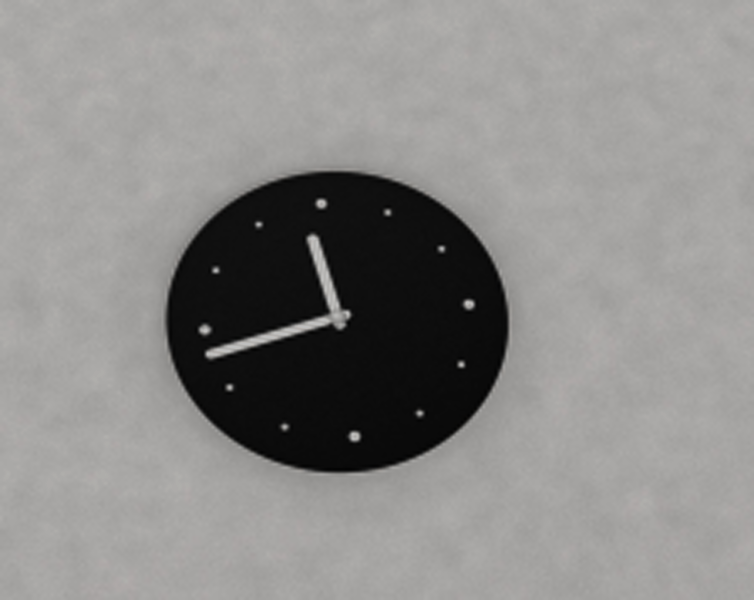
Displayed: **11:43**
